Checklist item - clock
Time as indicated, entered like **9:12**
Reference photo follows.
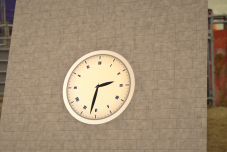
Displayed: **2:32**
